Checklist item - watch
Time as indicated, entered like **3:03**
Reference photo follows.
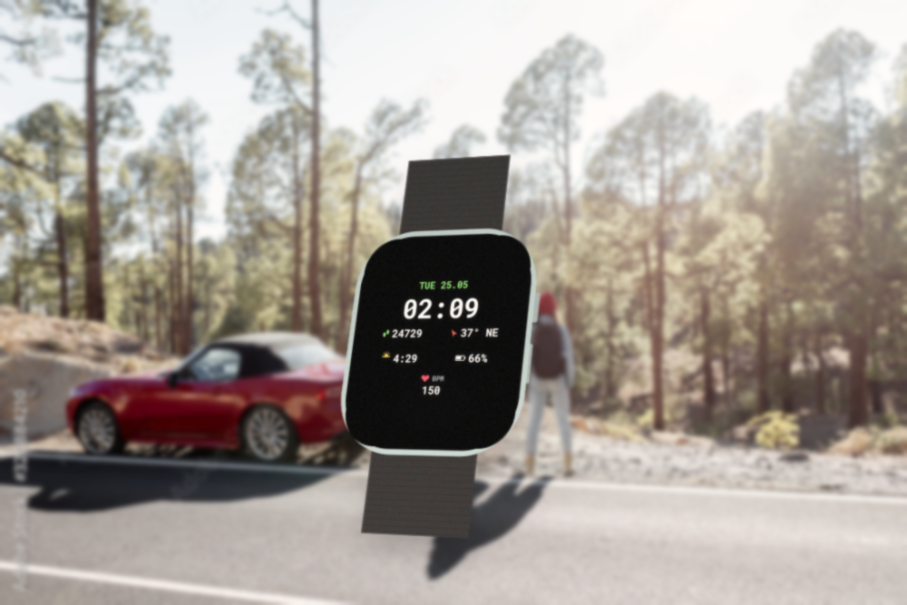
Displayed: **2:09**
